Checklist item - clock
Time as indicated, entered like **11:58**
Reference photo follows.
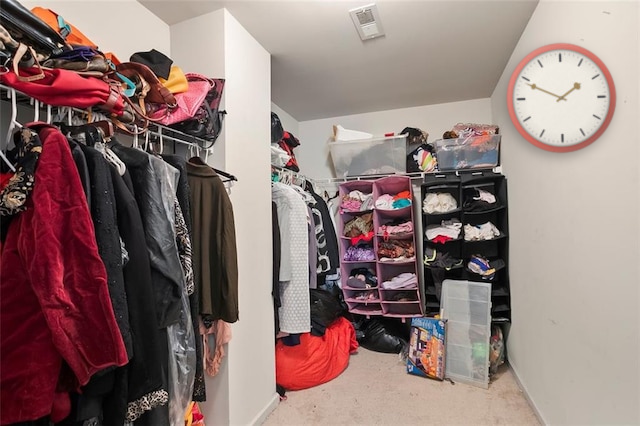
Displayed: **1:49**
